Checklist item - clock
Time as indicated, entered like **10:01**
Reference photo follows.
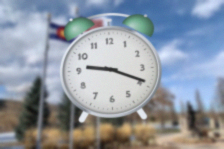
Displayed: **9:19**
